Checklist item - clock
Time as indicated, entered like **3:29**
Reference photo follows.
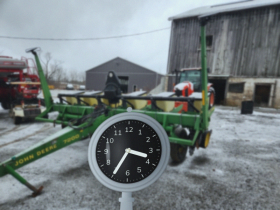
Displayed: **3:35**
